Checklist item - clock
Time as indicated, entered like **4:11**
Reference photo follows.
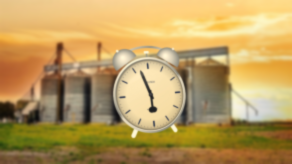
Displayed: **5:57**
